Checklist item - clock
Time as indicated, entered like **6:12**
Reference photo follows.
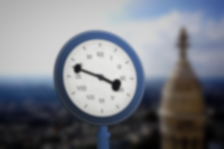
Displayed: **3:48**
